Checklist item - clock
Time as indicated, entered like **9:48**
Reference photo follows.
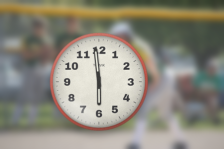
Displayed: **5:59**
